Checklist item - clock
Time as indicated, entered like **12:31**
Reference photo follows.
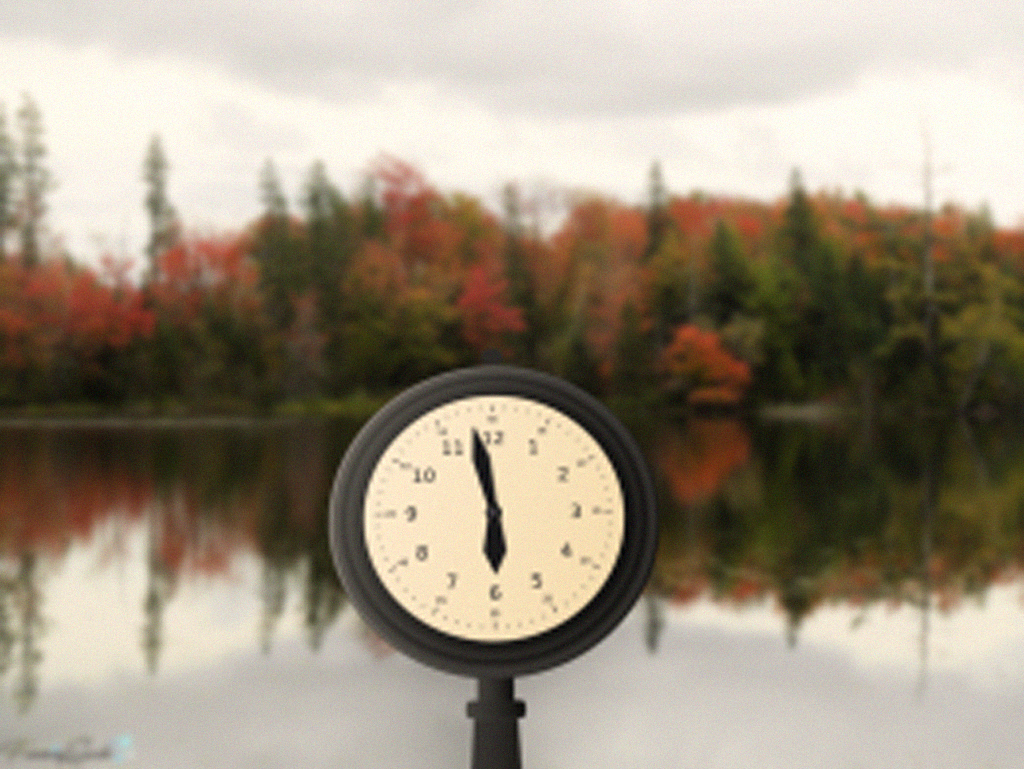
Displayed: **5:58**
